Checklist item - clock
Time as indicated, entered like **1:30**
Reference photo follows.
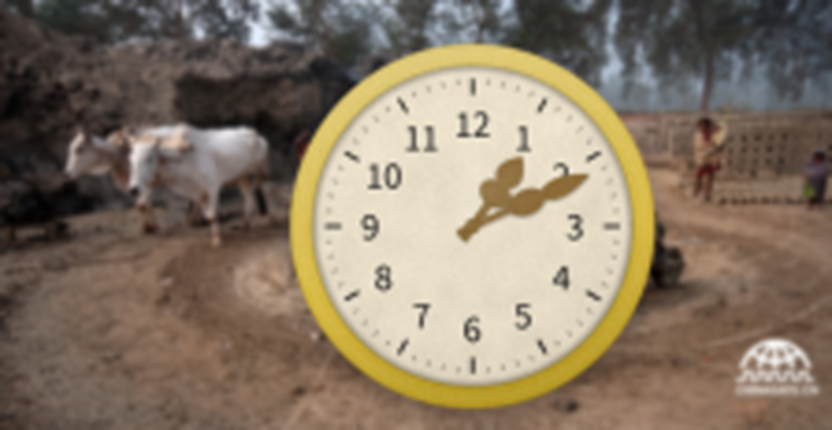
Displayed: **1:11**
